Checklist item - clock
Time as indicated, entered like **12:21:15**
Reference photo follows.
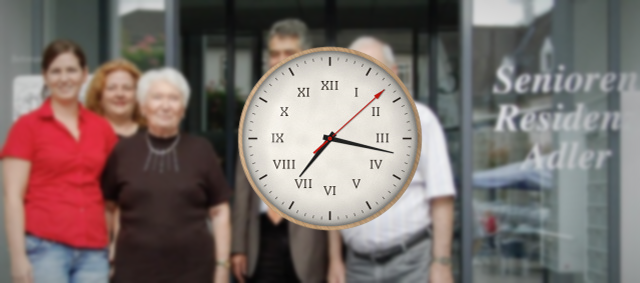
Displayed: **7:17:08**
